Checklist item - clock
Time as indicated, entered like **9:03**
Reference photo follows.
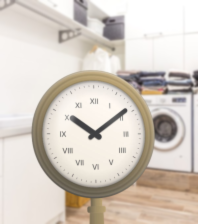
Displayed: **10:09**
